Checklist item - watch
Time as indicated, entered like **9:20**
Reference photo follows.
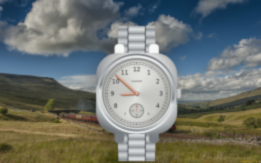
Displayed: **8:52**
